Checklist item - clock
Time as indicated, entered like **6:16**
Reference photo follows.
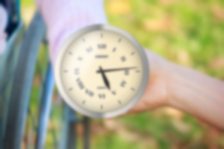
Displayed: **5:14**
